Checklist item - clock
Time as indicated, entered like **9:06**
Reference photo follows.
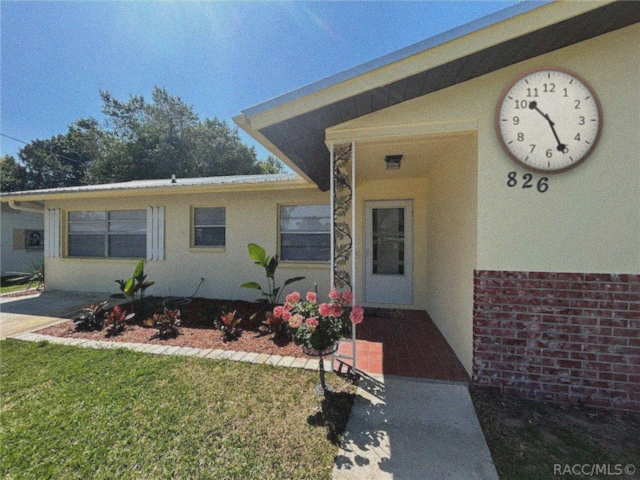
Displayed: **10:26**
